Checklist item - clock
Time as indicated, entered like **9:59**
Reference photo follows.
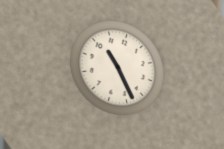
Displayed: **10:23**
